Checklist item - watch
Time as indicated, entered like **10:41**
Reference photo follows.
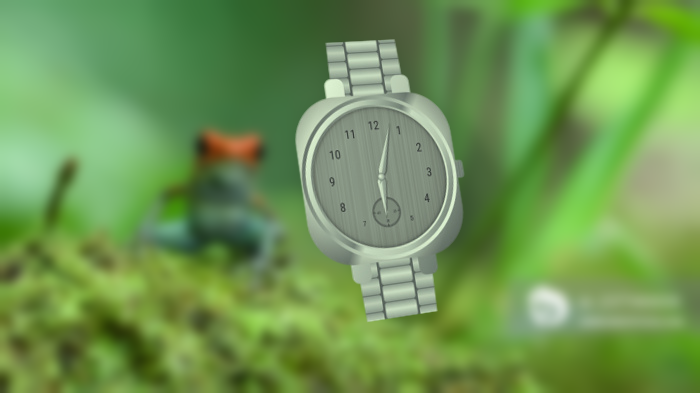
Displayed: **6:03**
